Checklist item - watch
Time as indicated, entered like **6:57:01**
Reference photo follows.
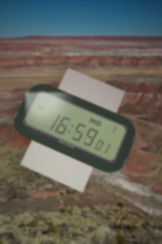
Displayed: **16:59:01**
